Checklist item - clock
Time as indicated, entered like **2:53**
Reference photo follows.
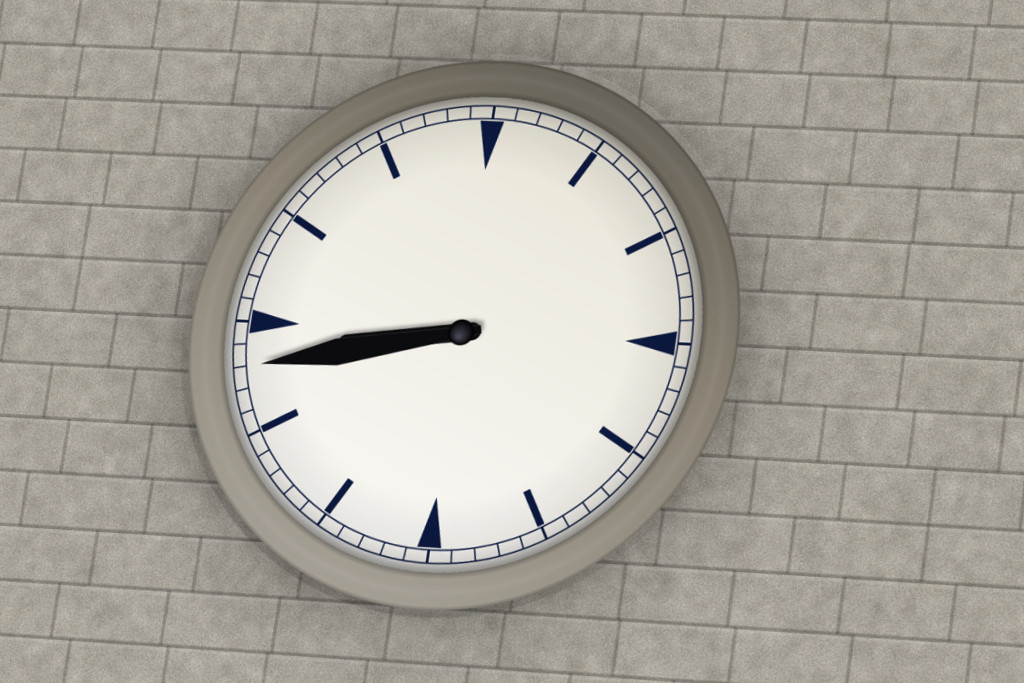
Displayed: **8:43**
